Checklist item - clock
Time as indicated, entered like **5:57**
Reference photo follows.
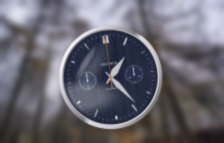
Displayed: **1:24**
